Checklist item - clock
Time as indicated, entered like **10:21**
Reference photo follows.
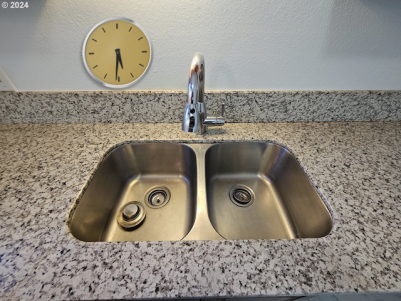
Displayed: **5:31**
